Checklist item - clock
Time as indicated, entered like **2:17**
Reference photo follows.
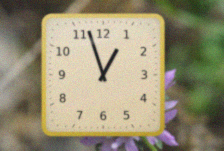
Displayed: **12:57**
